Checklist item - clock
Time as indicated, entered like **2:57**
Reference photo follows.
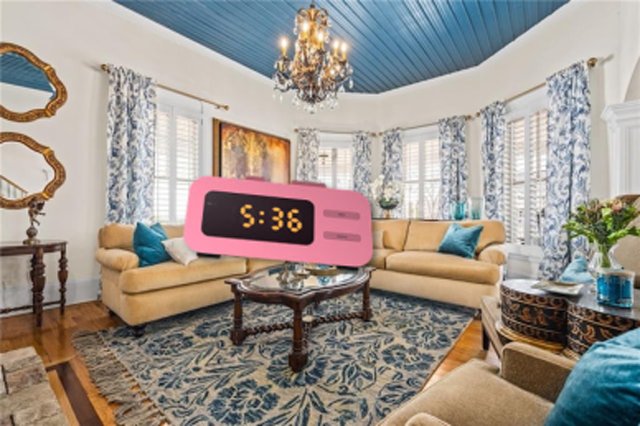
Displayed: **5:36**
